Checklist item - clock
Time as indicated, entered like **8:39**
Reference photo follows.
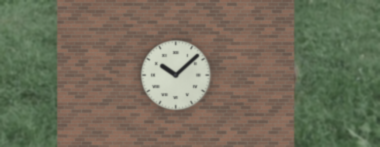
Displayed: **10:08**
